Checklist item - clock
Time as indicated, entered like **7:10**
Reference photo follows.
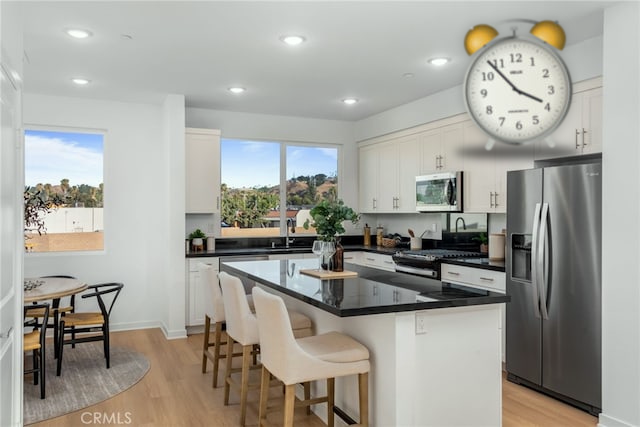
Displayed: **3:53**
